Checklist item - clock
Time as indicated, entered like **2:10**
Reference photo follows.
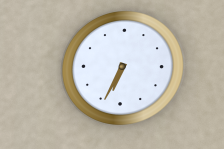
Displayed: **6:34**
